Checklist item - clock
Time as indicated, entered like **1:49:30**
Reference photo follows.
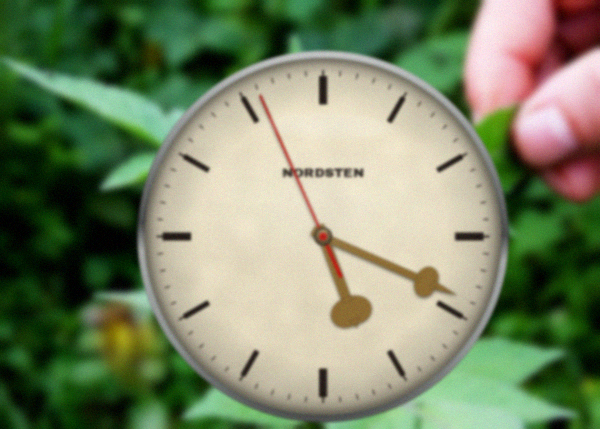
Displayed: **5:18:56**
